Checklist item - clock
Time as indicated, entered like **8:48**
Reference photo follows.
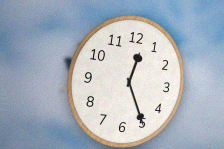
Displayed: **12:25**
